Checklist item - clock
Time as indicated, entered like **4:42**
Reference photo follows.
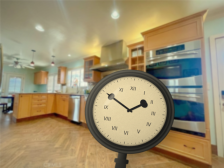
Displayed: **1:50**
